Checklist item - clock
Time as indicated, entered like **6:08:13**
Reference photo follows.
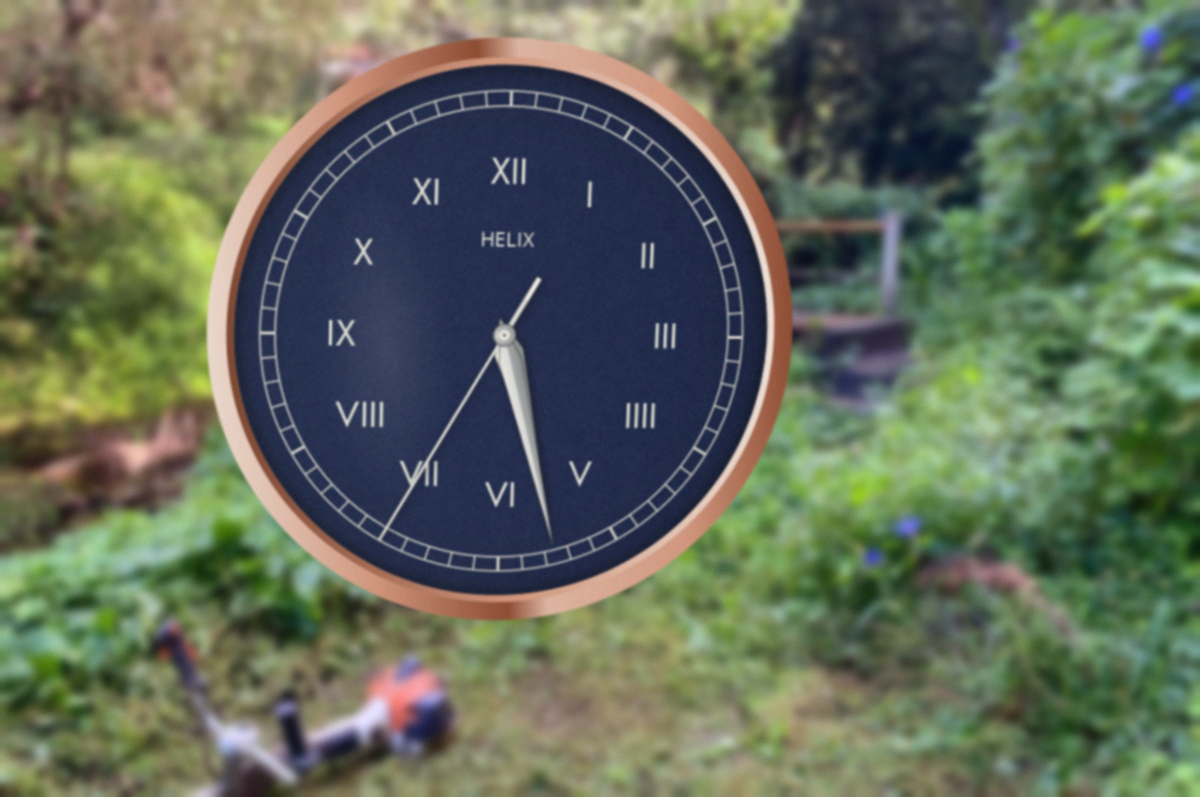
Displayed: **5:27:35**
